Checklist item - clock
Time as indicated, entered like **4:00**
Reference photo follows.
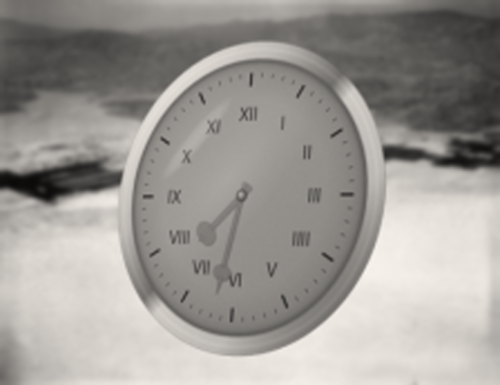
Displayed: **7:32**
